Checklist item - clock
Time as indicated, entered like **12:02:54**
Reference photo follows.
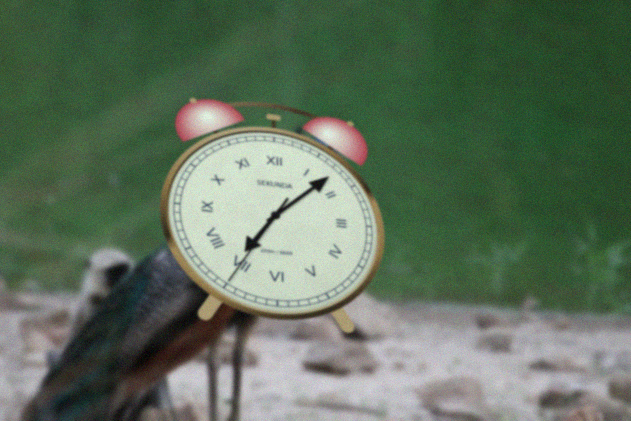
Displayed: **7:07:35**
